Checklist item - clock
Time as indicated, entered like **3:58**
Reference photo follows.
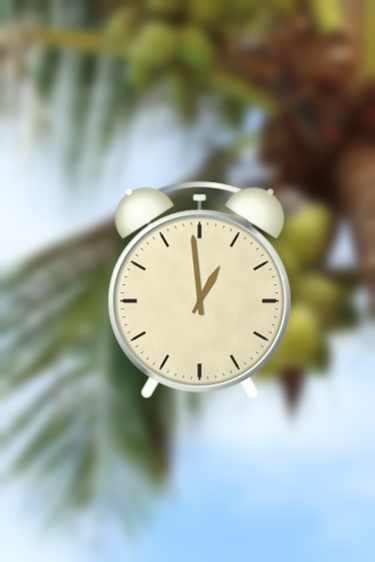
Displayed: **12:59**
